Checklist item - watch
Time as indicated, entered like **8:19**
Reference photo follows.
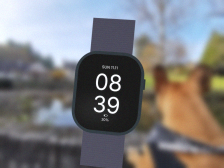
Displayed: **8:39**
